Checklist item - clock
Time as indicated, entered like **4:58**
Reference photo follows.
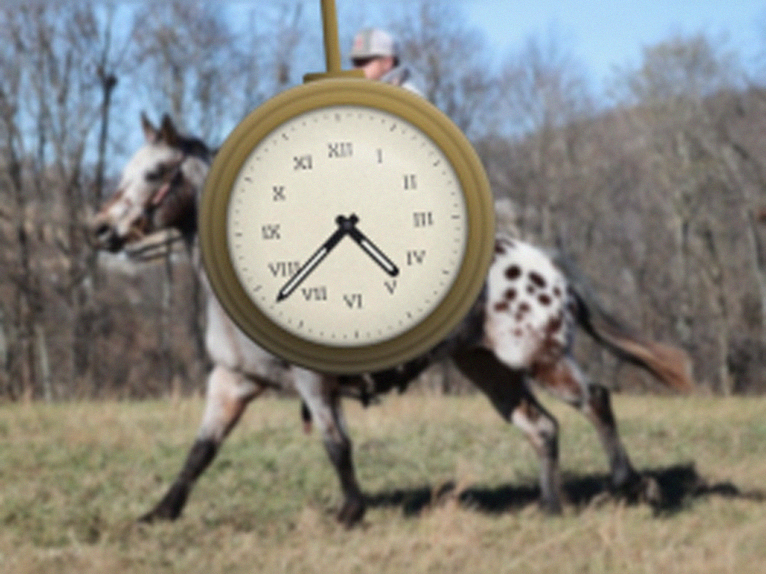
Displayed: **4:38**
